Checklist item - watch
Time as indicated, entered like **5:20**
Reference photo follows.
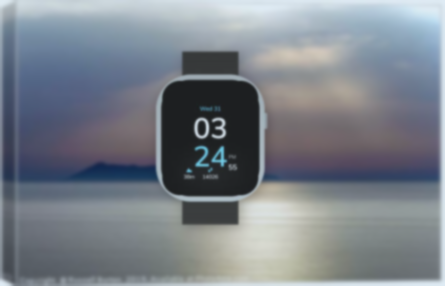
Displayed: **3:24**
